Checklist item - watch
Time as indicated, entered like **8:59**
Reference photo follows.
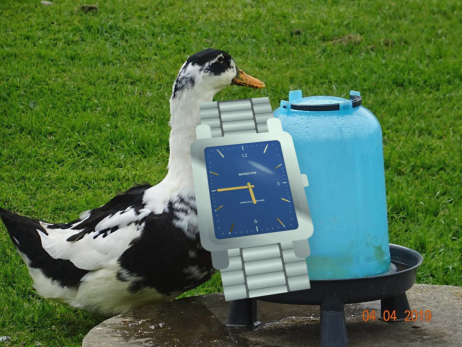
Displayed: **5:45**
